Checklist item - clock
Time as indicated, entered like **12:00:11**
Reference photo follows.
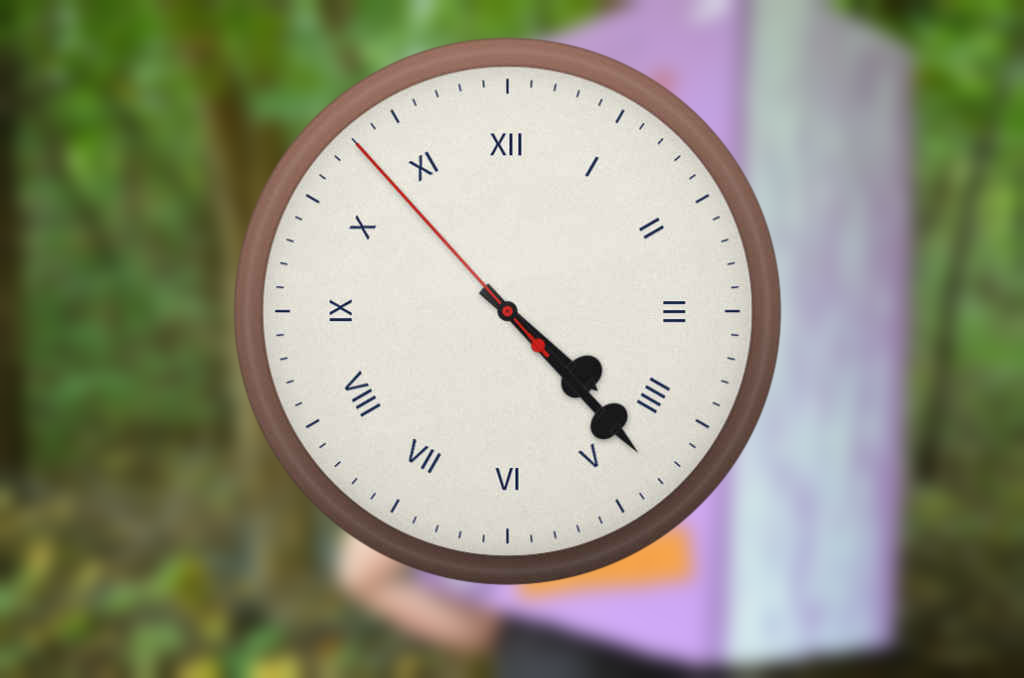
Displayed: **4:22:53**
